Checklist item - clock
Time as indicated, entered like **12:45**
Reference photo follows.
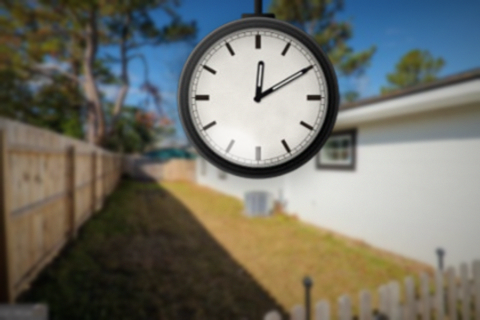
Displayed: **12:10**
